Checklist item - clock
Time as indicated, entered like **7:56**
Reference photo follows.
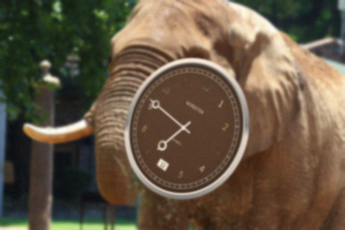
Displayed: **6:46**
